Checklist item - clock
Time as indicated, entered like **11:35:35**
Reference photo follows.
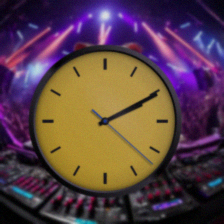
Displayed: **2:10:22**
